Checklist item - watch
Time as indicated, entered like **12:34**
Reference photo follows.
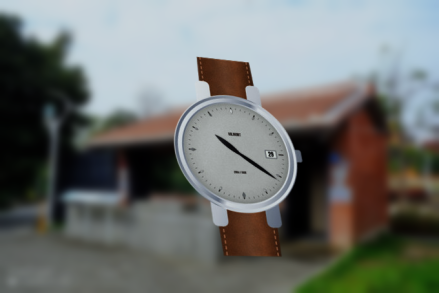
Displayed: **10:21**
